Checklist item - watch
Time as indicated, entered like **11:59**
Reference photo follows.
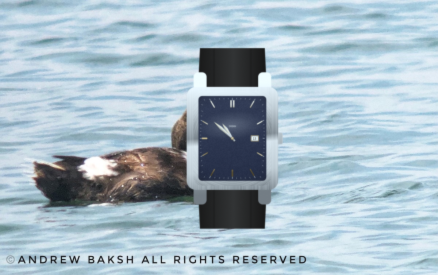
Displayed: **10:52**
